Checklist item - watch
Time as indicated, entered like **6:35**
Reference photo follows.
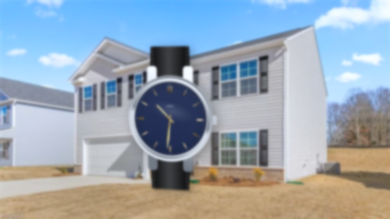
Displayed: **10:31**
